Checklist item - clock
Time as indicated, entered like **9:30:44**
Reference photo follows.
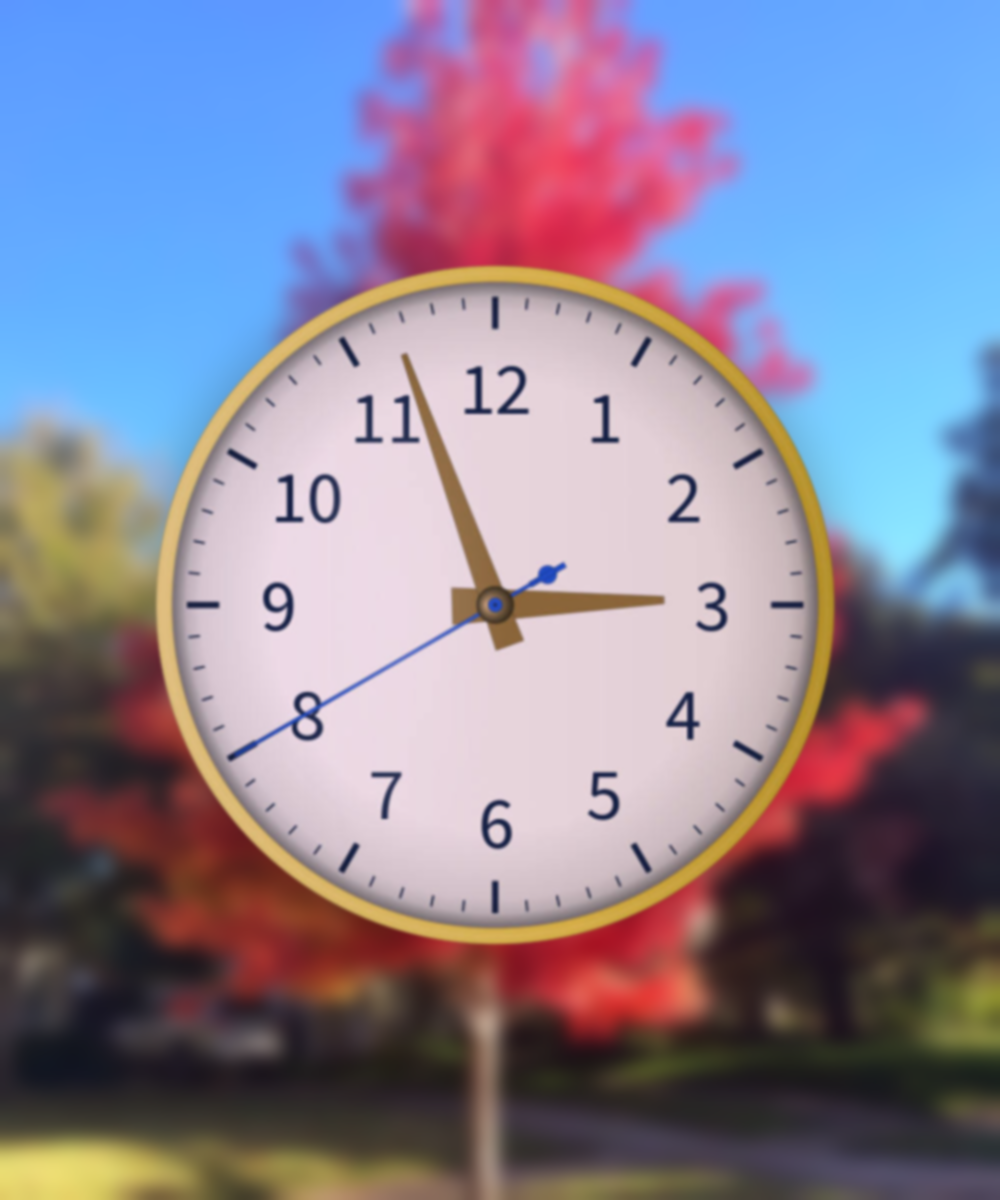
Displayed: **2:56:40**
